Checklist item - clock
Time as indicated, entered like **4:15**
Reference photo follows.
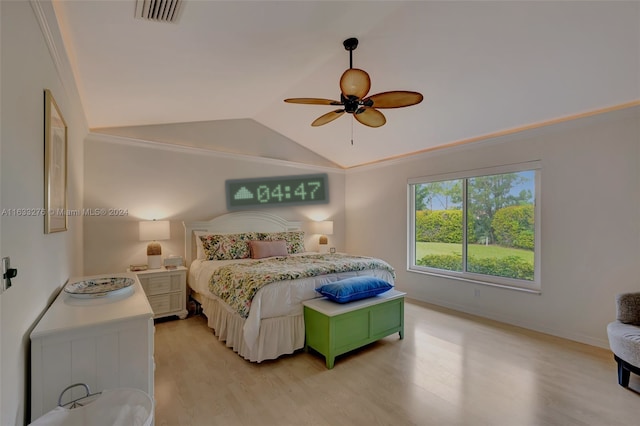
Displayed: **4:47**
